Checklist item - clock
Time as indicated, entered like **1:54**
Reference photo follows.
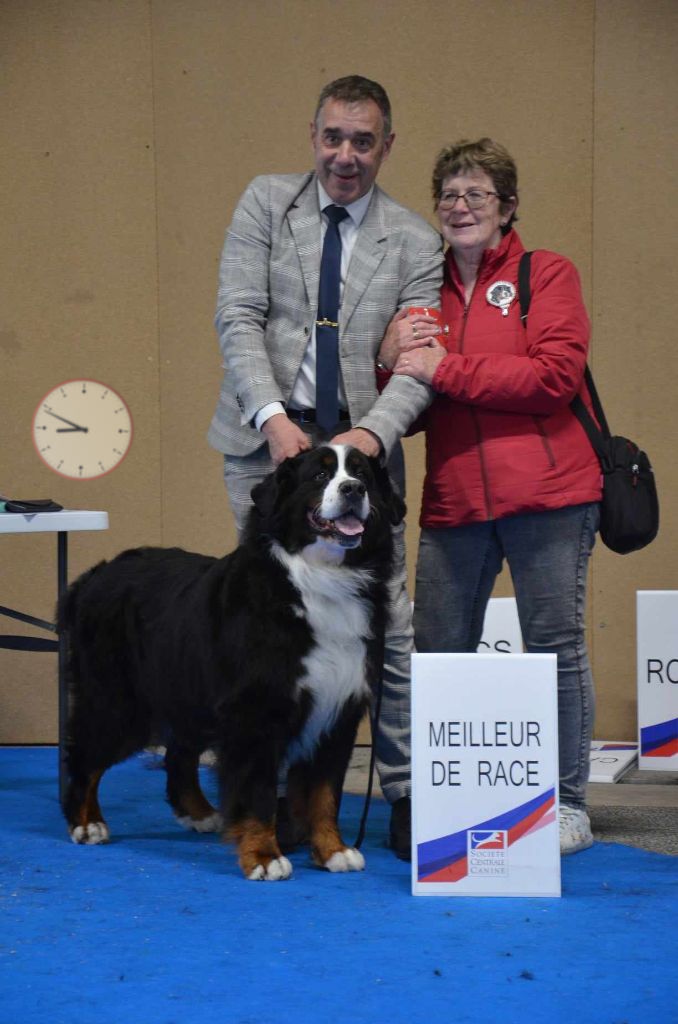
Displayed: **8:49**
